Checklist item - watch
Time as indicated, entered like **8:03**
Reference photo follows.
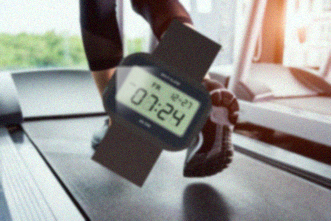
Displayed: **7:24**
